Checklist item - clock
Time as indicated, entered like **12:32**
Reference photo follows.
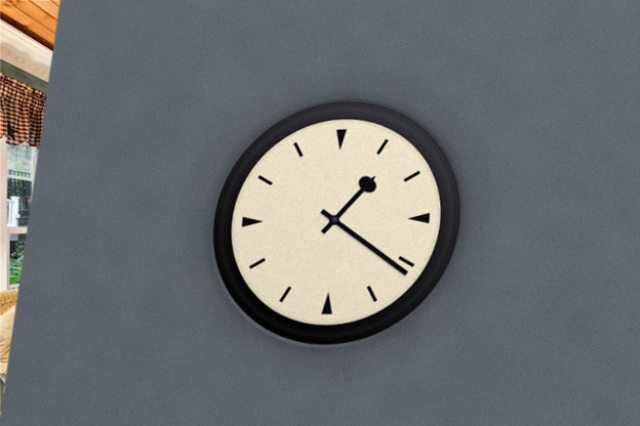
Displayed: **1:21**
